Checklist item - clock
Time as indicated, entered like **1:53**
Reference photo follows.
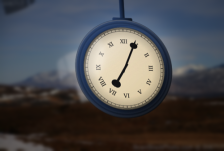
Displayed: **7:04**
